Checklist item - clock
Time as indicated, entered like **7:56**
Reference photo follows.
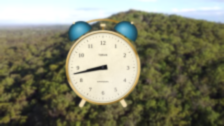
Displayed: **8:43**
